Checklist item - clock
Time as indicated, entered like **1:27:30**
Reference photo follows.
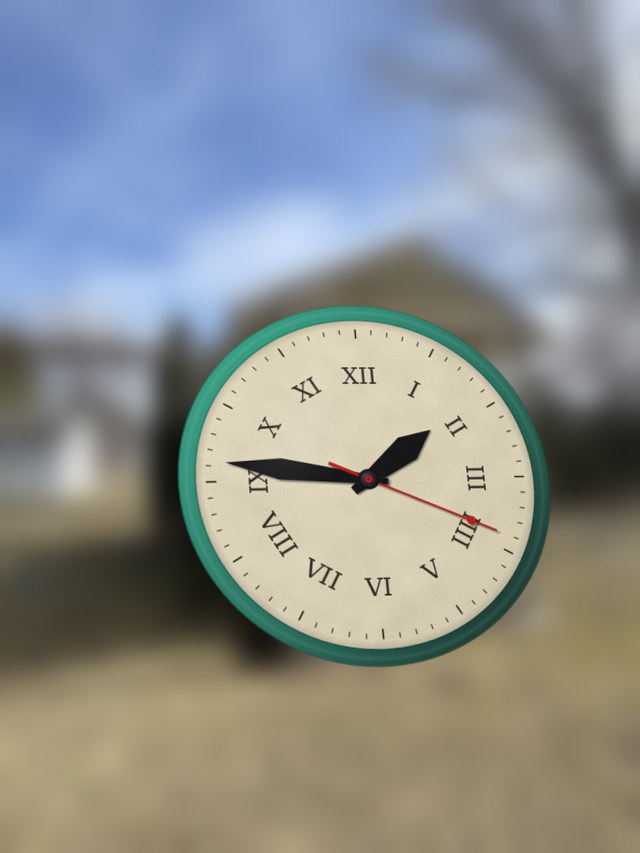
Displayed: **1:46:19**
